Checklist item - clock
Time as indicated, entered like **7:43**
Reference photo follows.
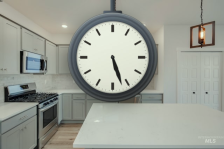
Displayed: **5:27**
